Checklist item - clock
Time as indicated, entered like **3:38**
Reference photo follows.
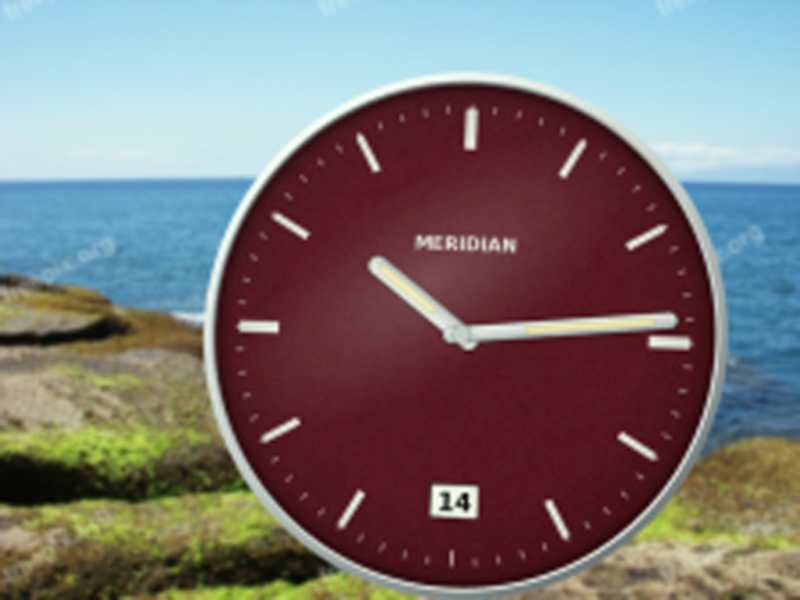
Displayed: **10:14**
